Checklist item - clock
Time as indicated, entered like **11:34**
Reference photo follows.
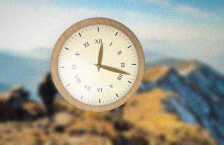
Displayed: **12:18**
